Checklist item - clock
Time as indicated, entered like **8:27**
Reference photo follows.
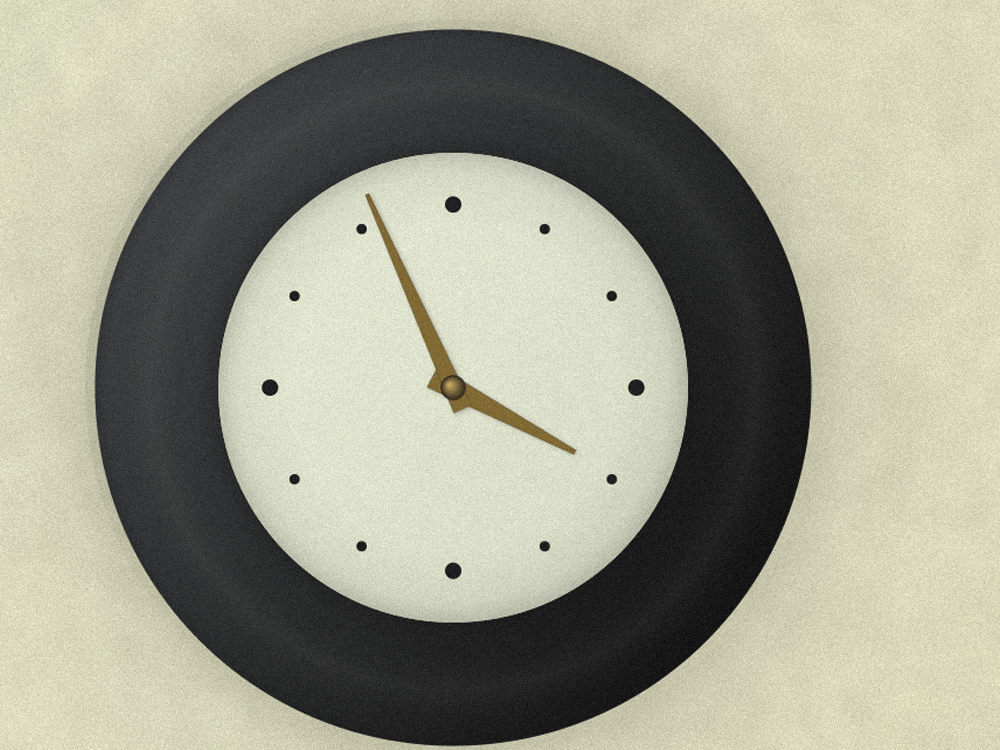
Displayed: **3:56**
